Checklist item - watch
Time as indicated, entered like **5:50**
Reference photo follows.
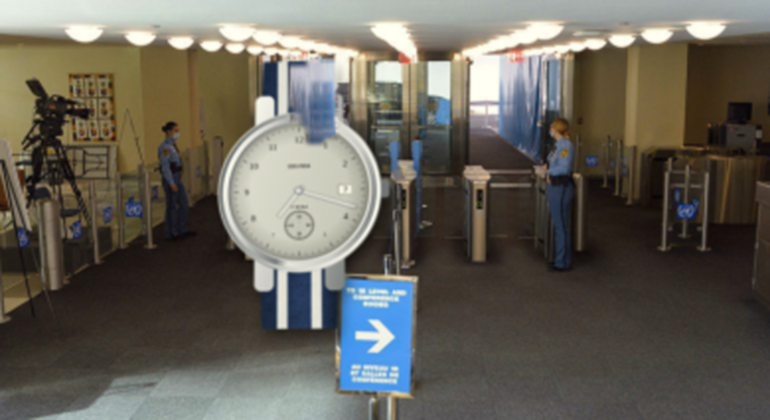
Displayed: **7:18**
